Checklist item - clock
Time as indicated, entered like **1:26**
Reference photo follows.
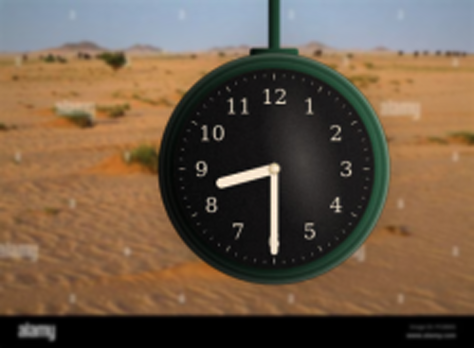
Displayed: **8:30**
